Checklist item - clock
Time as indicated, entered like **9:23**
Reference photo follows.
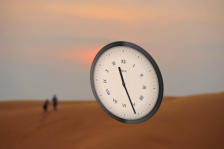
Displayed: **11:26**
